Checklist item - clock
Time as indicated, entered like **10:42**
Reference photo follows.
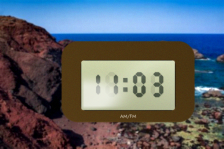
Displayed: **11:03**
